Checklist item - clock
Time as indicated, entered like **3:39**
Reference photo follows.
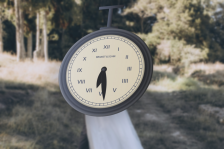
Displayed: **6:29**
